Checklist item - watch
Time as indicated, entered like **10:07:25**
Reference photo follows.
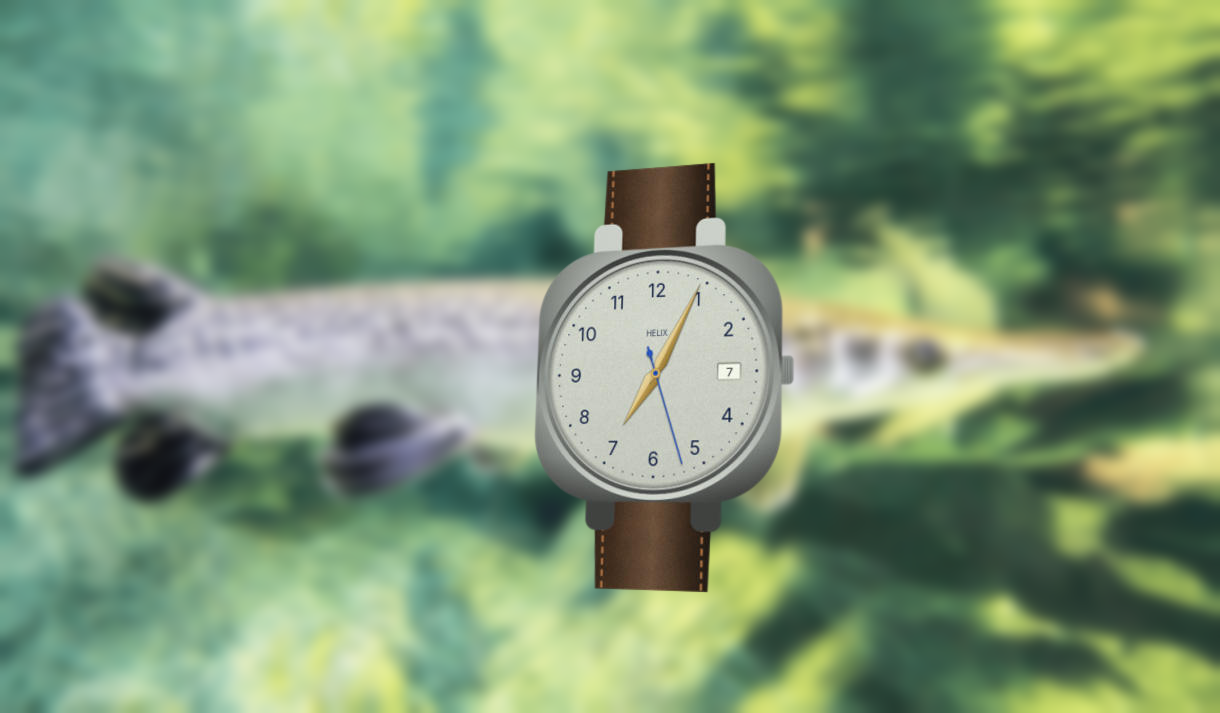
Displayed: **7:04:27**
